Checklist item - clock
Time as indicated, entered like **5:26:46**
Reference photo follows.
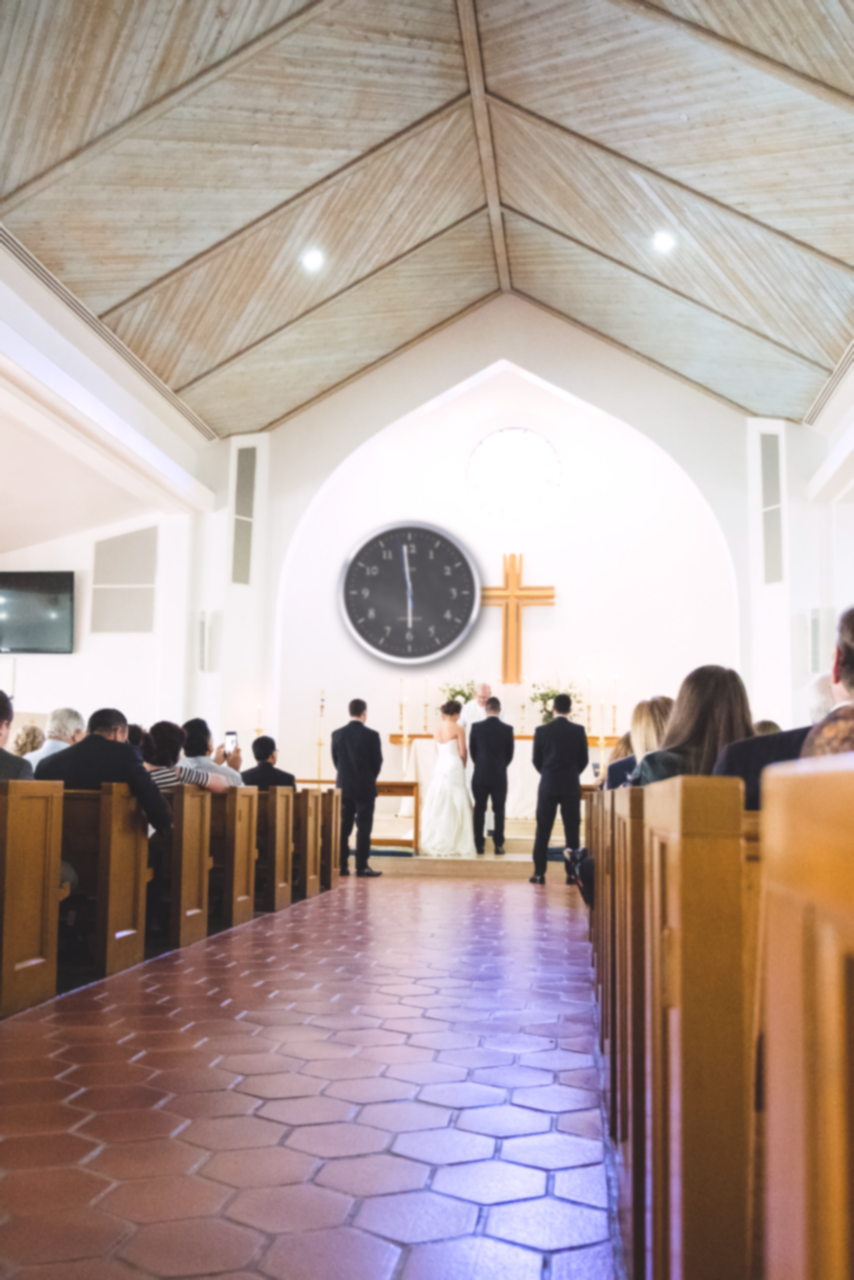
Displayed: **5:58:58**
